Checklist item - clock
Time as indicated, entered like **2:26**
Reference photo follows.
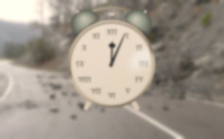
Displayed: **12:04**
